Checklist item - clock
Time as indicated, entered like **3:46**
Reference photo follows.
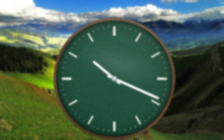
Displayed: **10:19**
